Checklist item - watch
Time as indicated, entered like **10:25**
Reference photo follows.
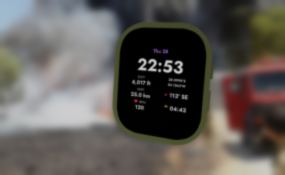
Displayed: **22:53**
